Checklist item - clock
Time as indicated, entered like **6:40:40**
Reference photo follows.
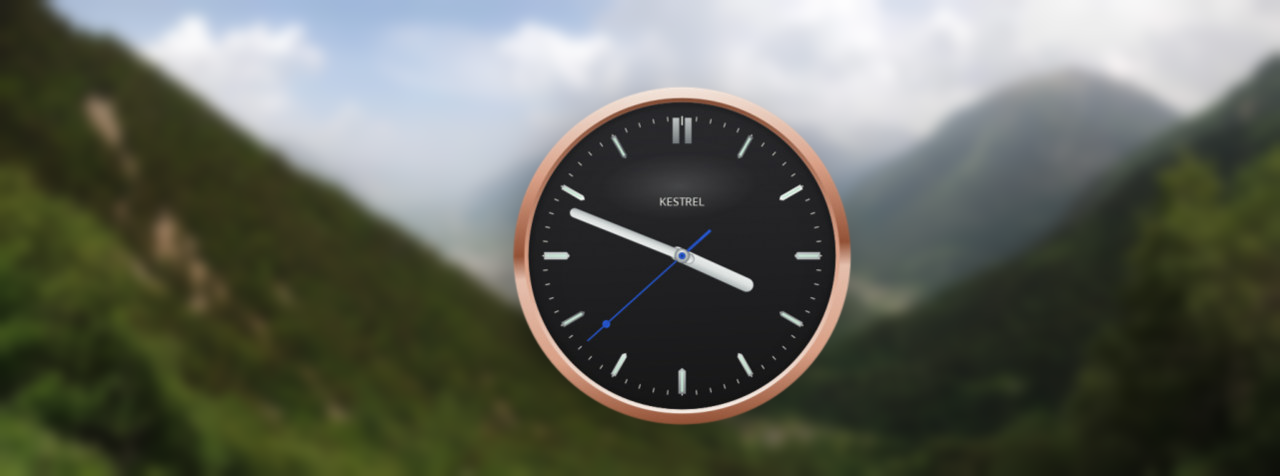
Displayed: **3:48:38**
